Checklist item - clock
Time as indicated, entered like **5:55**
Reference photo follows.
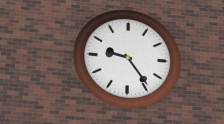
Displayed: **9:24**
